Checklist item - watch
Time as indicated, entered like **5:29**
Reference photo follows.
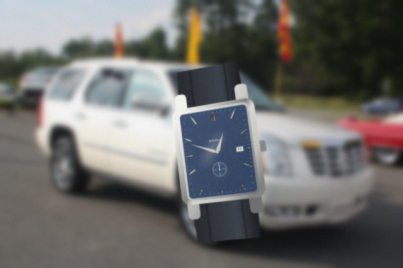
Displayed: **12:49**
